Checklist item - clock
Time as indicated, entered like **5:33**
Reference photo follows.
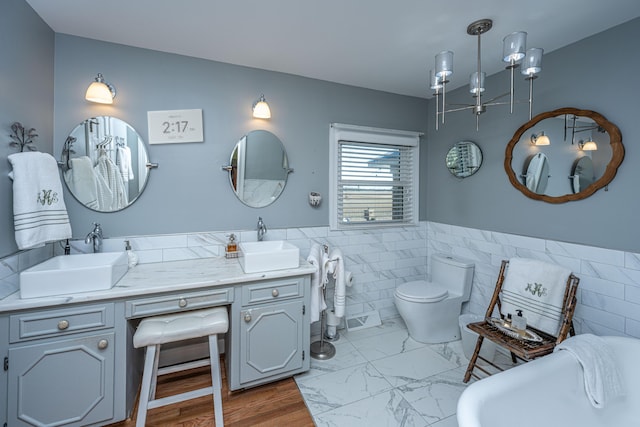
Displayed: **2:17**
